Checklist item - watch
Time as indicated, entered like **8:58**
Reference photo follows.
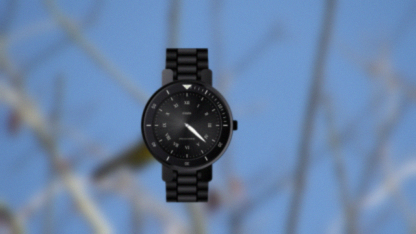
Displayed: **4:22**
